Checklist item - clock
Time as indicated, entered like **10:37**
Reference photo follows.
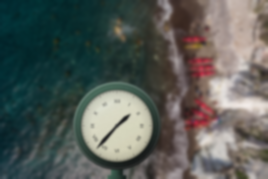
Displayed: **1:37**
